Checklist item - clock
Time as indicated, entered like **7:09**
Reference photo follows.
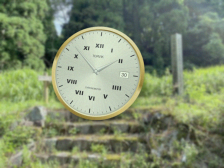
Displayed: **1:52**
